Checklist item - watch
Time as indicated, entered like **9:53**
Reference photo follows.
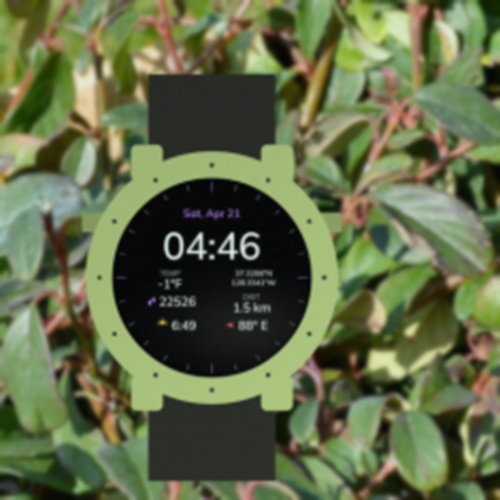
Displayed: **4:46**
